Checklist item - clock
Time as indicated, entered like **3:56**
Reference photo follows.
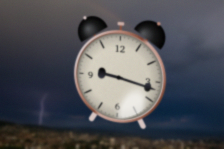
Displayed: **9:17**
